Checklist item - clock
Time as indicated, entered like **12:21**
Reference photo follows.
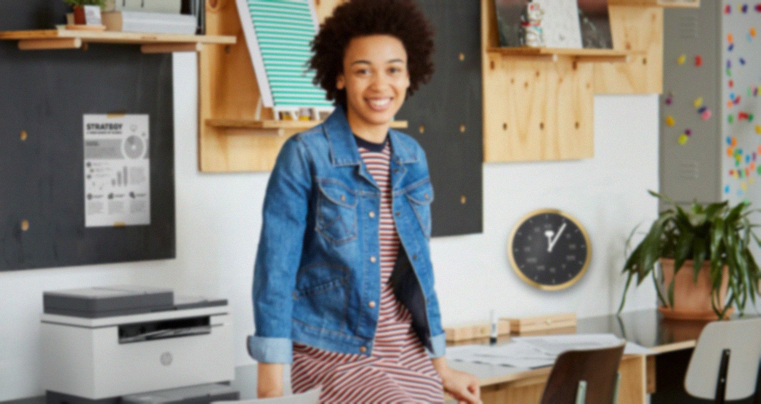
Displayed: **12:06**
